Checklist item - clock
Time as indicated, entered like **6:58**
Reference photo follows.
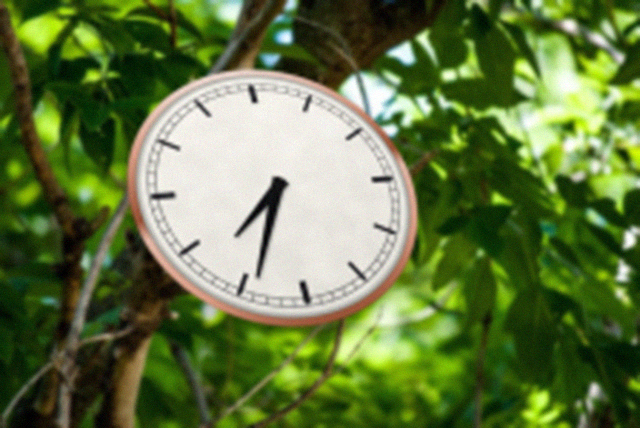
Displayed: **7:34**
